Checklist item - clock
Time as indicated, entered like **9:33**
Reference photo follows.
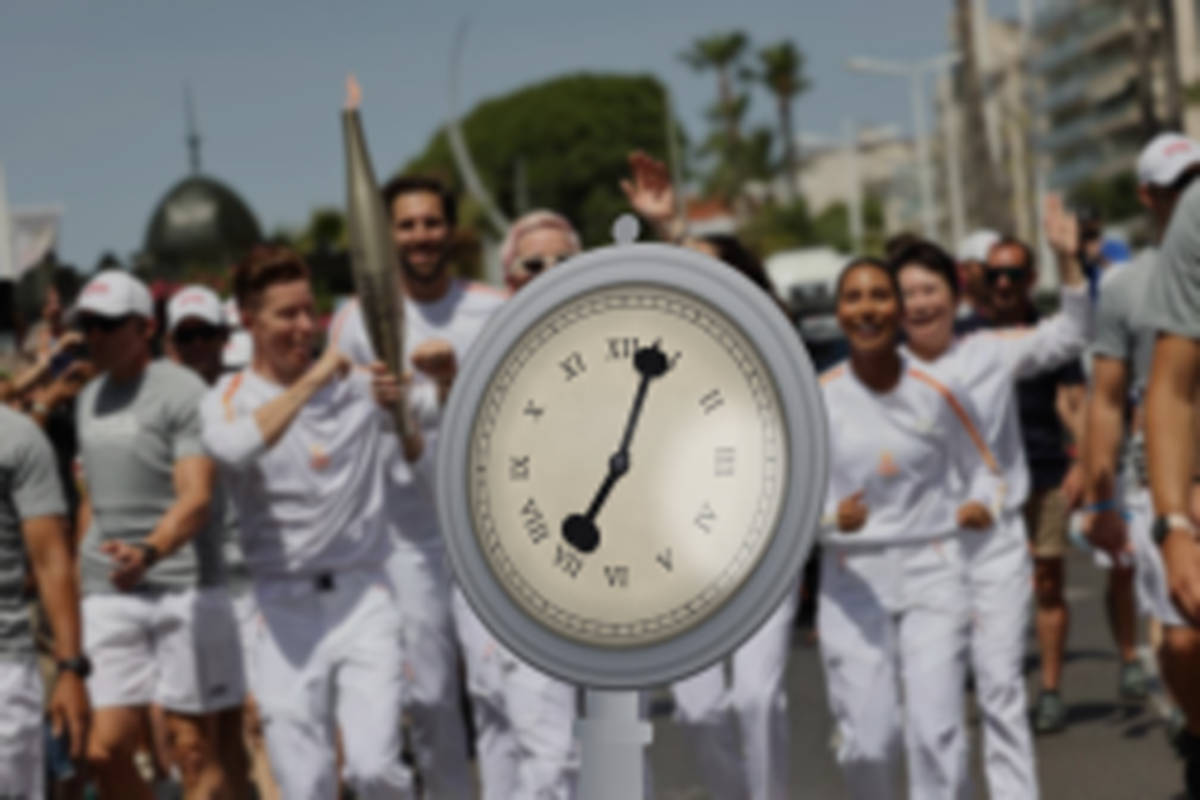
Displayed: **7:03**
